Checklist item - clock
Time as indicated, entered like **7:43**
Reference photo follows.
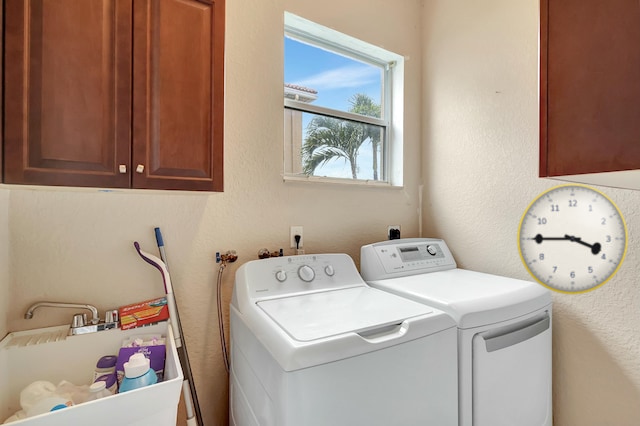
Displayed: **3:45**
